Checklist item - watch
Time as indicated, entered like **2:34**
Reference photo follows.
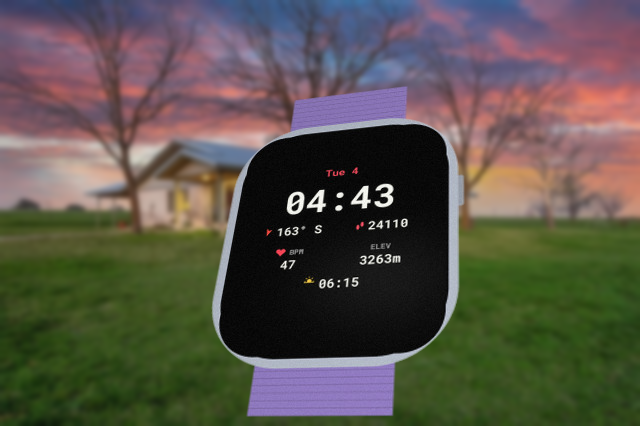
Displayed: **4:43**
